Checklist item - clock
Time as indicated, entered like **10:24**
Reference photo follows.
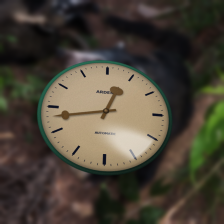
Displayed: **12:43**
